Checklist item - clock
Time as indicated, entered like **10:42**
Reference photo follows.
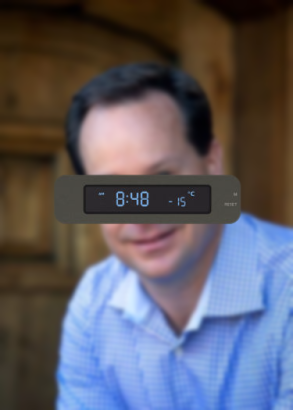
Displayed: **8:48**
